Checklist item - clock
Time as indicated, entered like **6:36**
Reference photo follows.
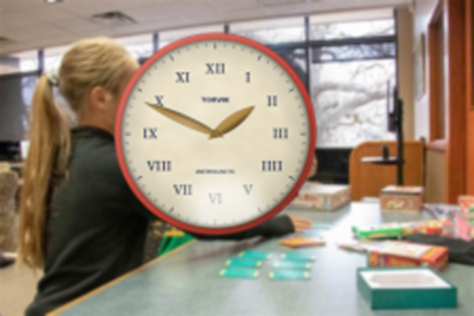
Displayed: **1:49**
